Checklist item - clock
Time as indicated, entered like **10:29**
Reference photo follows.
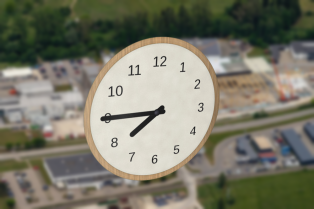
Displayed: **7:45**
